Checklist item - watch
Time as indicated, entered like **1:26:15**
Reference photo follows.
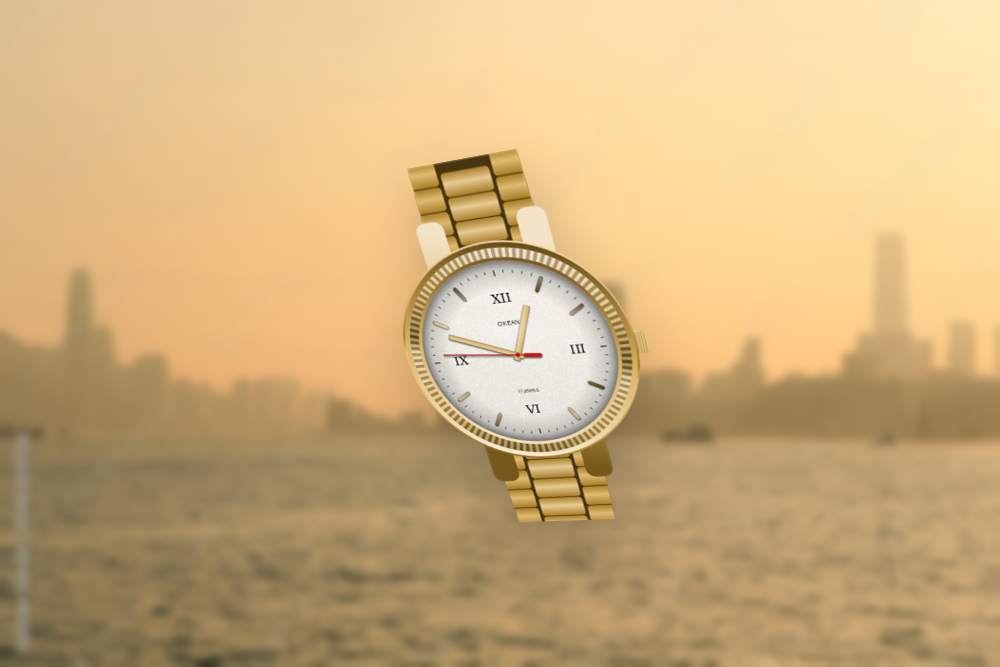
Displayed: **12:48:46**
